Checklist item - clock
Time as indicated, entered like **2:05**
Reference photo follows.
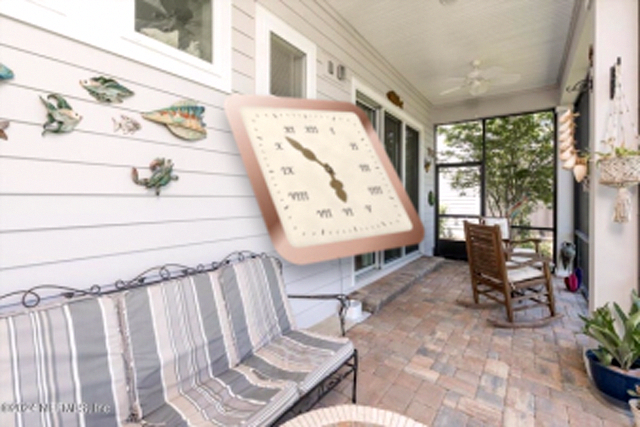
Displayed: **5:53**
